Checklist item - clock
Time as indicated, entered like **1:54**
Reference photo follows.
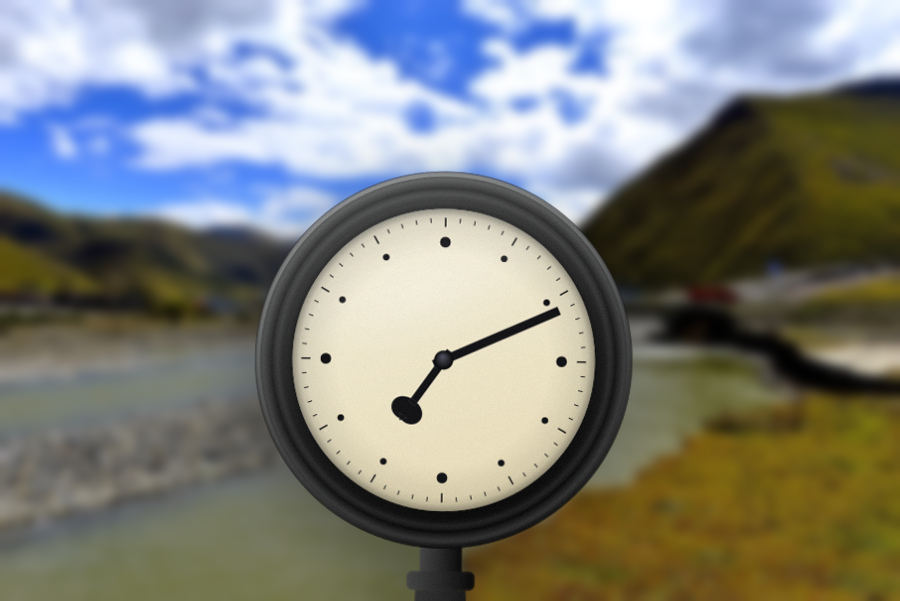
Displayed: **7:11**
